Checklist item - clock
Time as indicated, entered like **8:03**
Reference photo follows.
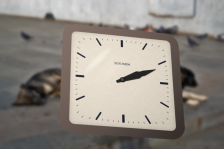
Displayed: **2:11**
